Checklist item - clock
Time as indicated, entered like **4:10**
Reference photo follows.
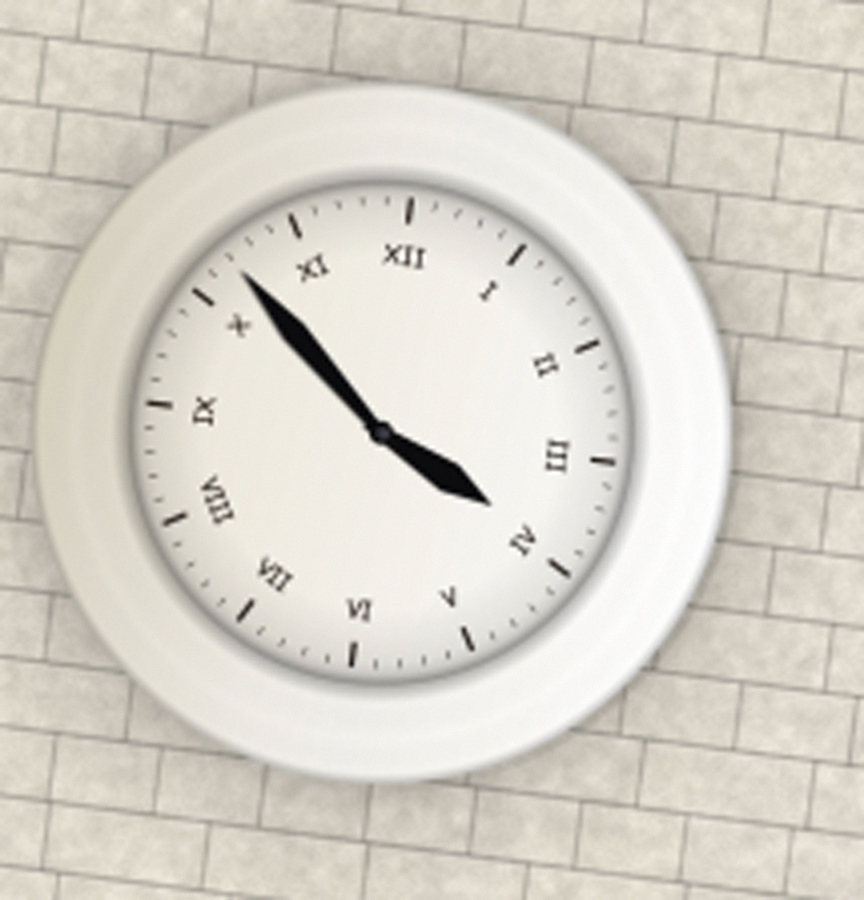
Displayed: **3:52**
